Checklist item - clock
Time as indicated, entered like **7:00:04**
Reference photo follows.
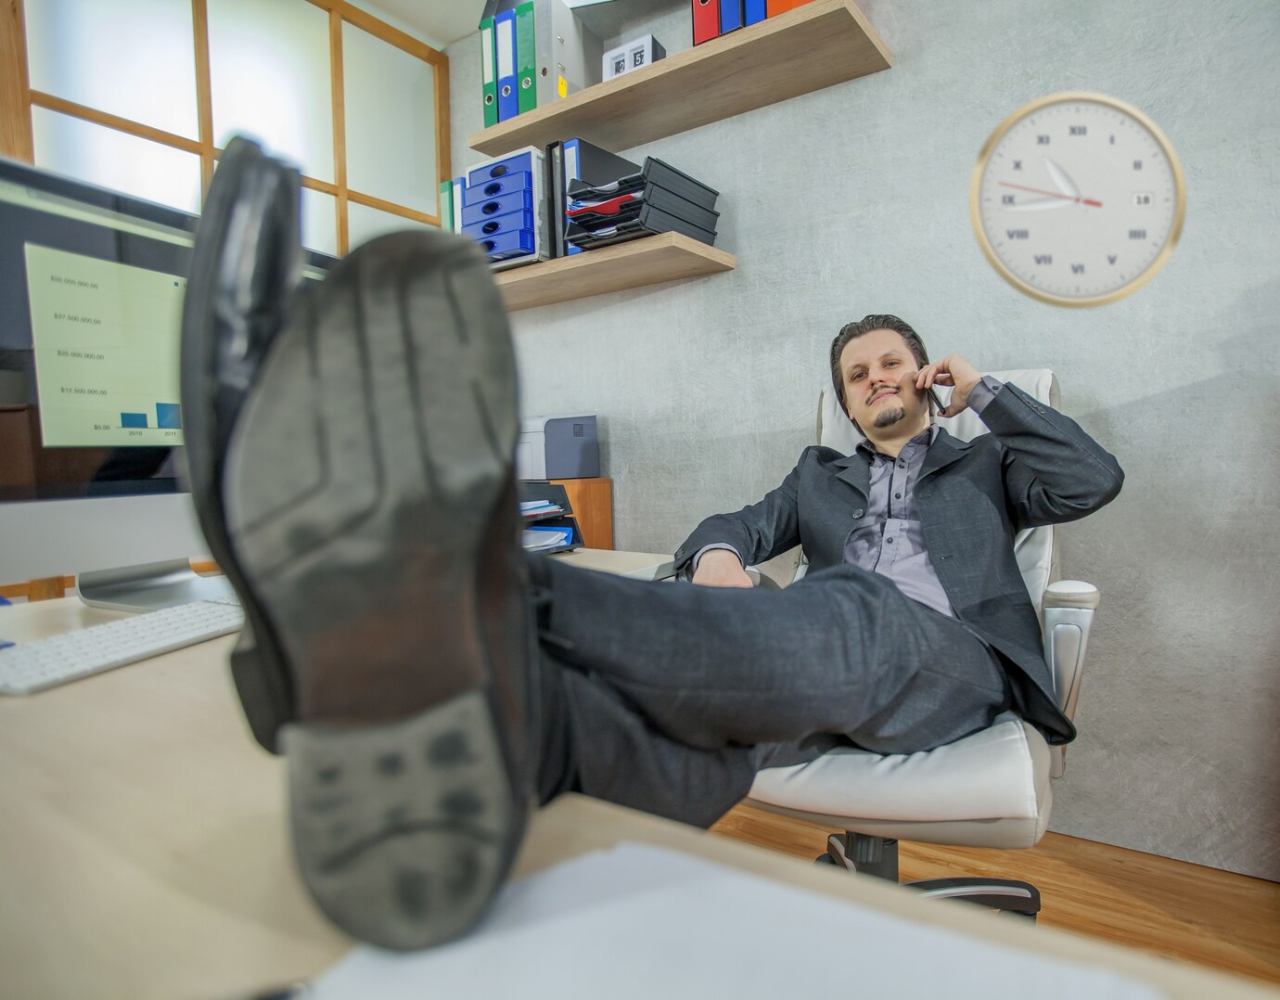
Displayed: **10:43:47**
